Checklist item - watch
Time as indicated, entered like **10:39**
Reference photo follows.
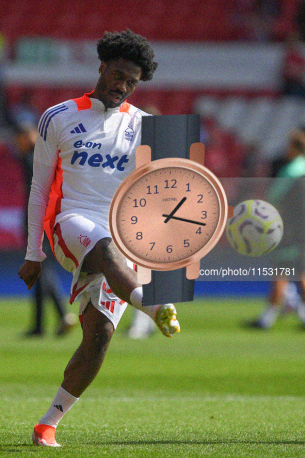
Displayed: **1:18**
